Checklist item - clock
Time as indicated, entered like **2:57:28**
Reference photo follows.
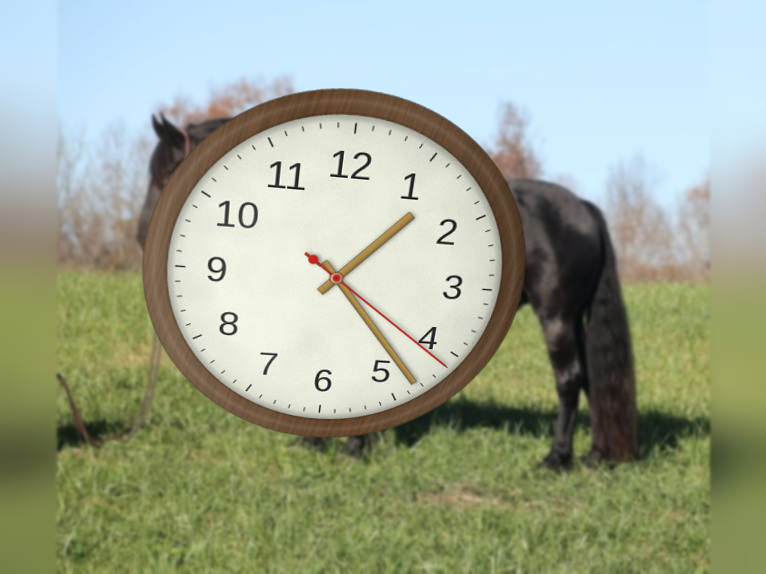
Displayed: **1:23:21**
